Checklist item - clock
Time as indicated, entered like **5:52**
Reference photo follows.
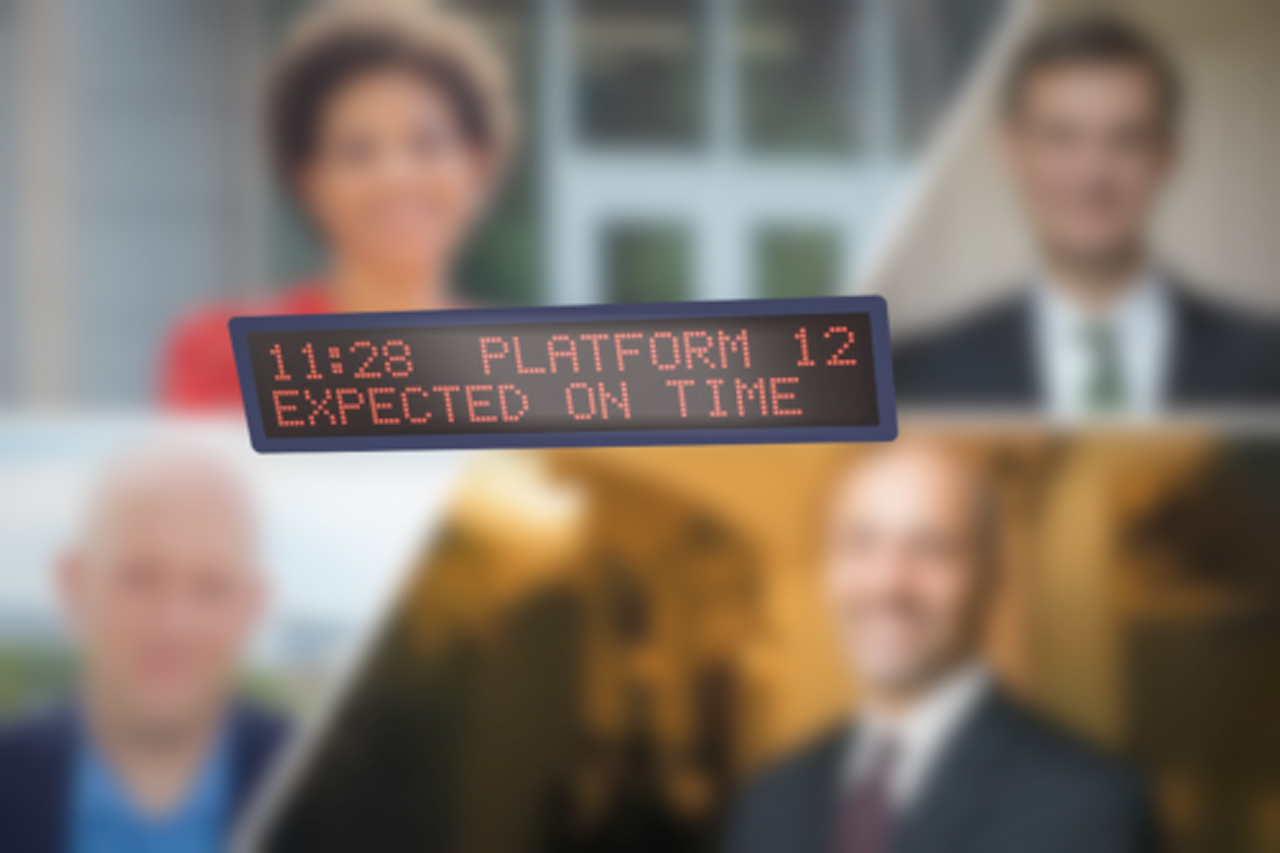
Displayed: **11:28**
